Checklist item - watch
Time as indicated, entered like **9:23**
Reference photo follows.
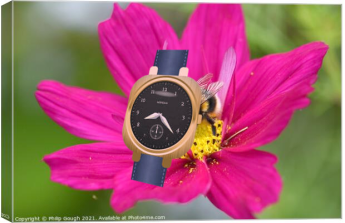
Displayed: **8:22**
